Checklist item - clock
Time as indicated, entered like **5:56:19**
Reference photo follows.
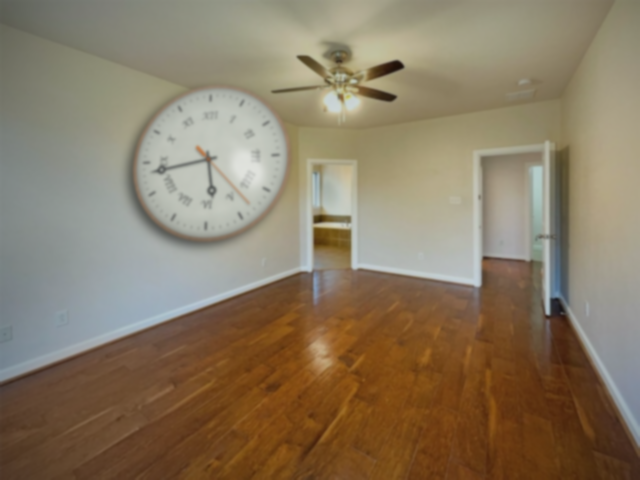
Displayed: **5:43:23**
